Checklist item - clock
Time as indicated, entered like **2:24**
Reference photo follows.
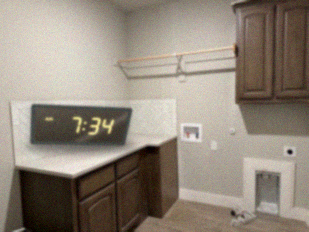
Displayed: **7:34**
